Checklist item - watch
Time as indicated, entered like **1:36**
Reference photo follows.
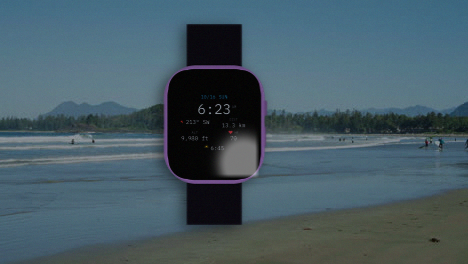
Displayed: **6:23**
